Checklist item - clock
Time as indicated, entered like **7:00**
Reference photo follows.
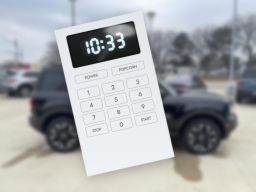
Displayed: **10:33**
